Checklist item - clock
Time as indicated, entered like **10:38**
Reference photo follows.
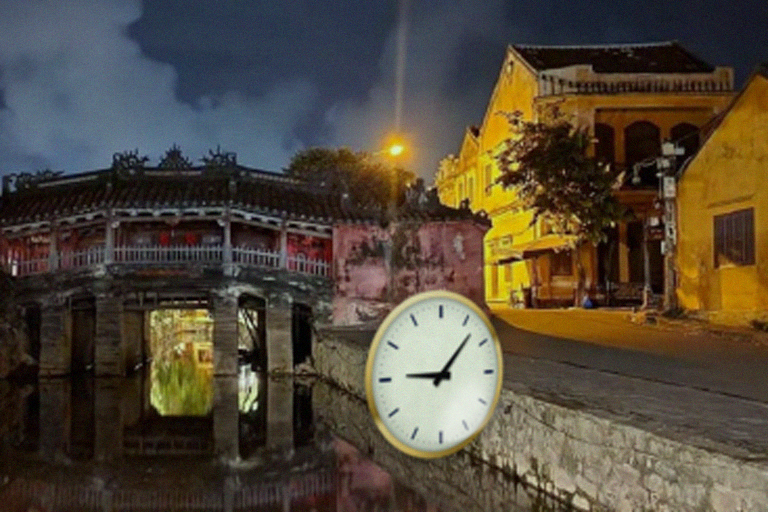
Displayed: **9:07**
